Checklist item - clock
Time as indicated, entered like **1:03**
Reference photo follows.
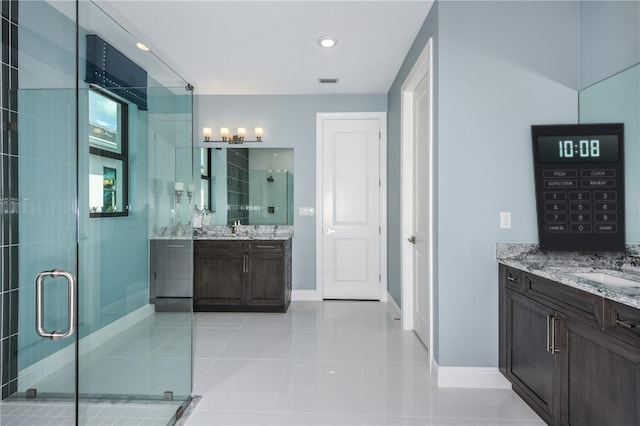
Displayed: **10:08**
